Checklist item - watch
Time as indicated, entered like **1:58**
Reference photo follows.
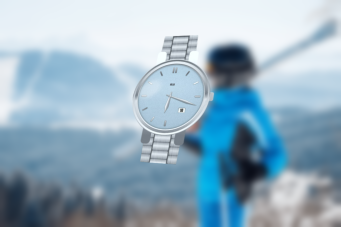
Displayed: **6:18**
